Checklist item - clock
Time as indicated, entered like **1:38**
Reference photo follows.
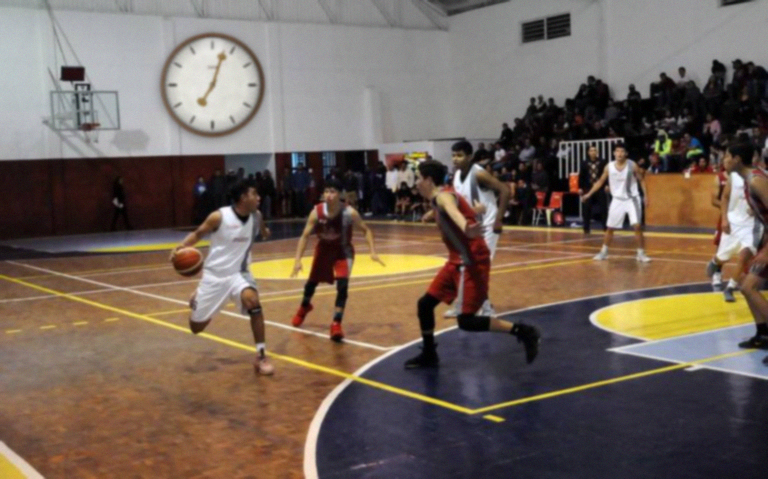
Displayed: **7:03**
